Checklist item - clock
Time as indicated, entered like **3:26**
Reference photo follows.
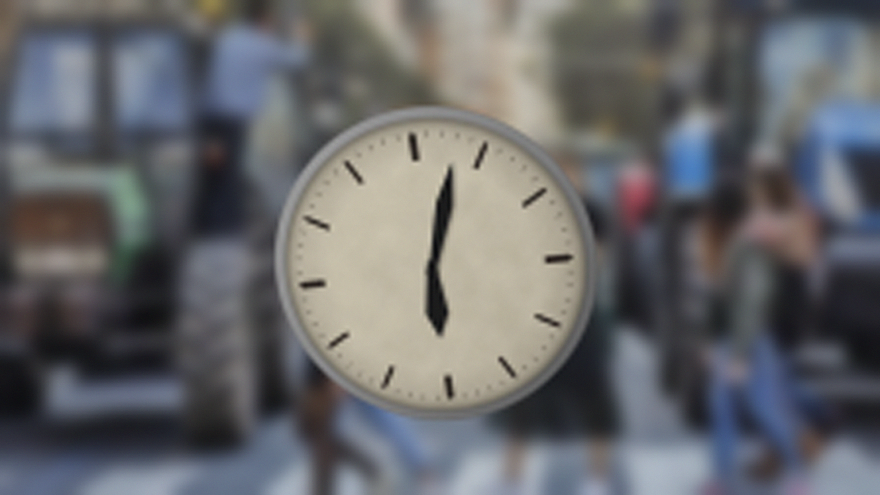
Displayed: **6:03**
